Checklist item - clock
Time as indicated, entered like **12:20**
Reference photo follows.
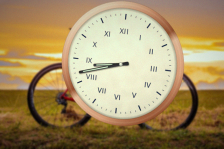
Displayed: **8:42**
